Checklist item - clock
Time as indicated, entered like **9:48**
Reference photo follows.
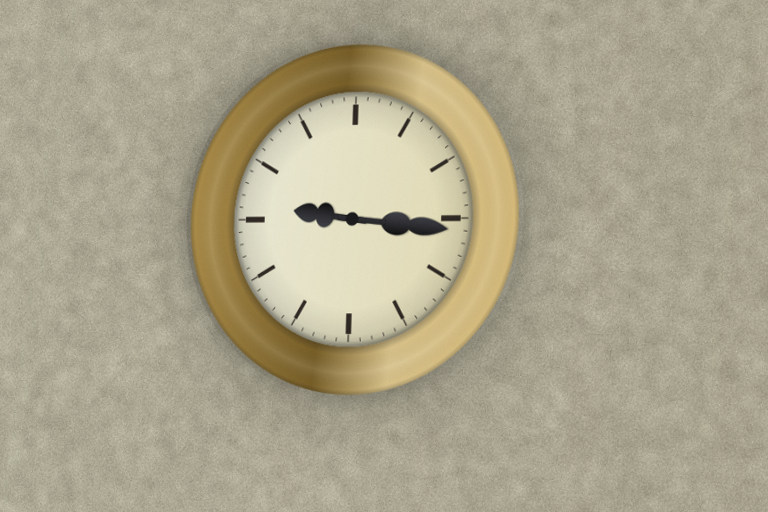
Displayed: **9:16**
